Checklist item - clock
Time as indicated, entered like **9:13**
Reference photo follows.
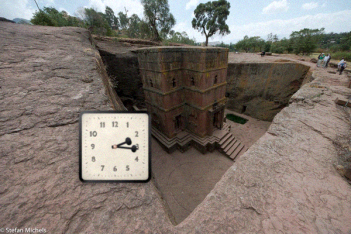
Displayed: **2:16**
